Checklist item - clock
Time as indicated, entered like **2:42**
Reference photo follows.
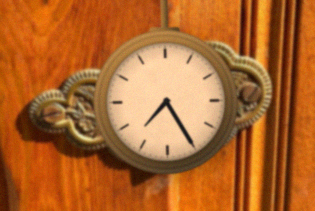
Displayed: **7:25**
